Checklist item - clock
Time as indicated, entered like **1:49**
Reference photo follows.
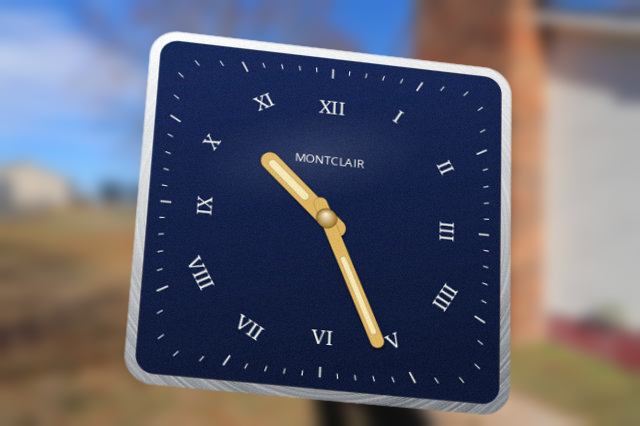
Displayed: **10:26**
